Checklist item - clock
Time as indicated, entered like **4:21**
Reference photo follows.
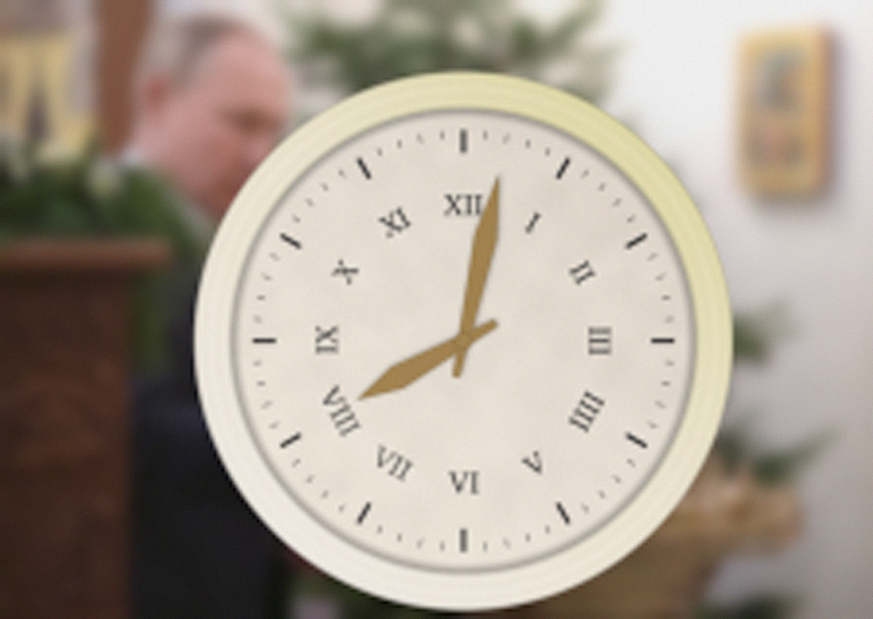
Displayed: **8:02**
